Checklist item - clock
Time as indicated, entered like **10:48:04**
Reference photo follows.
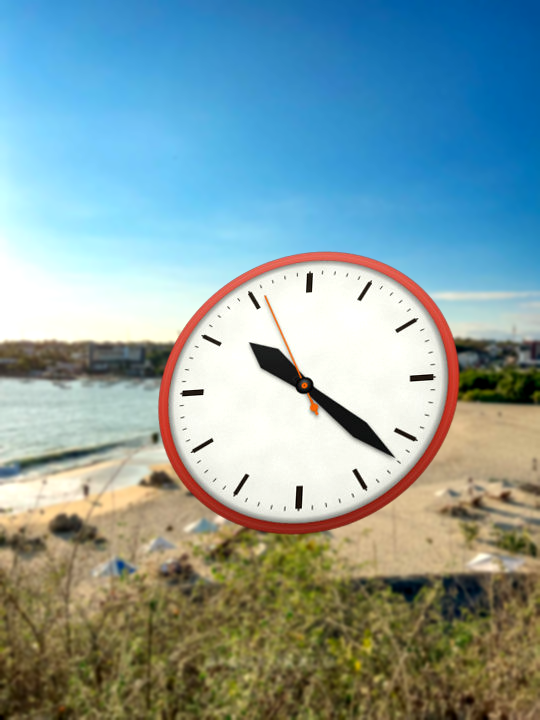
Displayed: **10:21:56**
